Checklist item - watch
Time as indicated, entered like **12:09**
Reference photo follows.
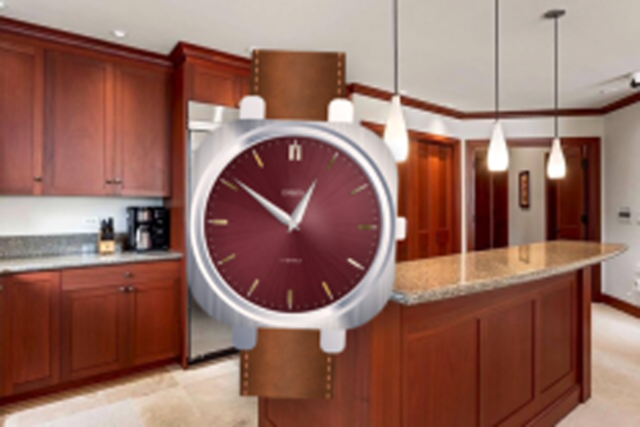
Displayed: **12:51**
